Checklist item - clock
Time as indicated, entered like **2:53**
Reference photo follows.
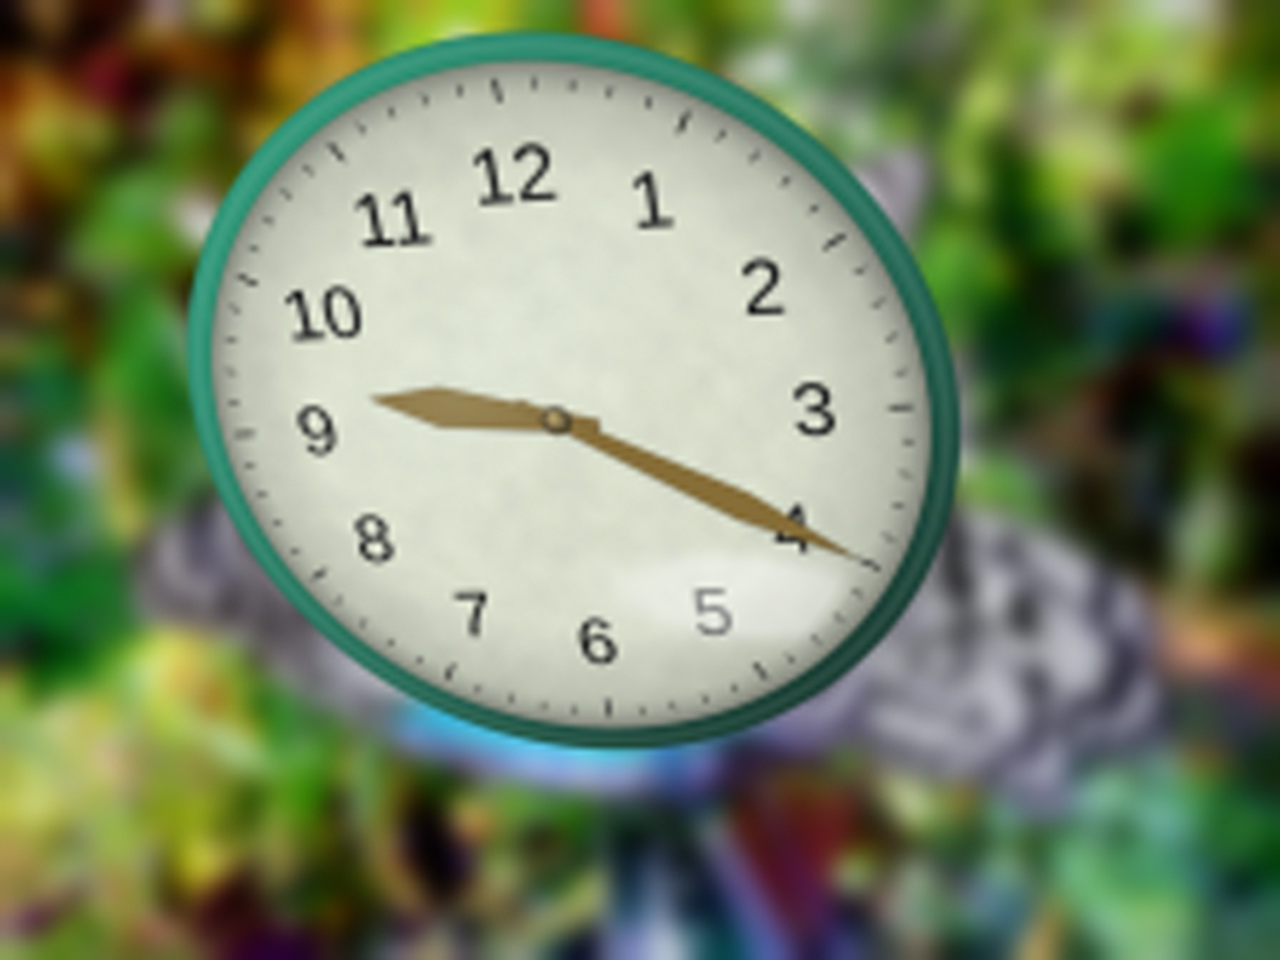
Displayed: **9:20**
